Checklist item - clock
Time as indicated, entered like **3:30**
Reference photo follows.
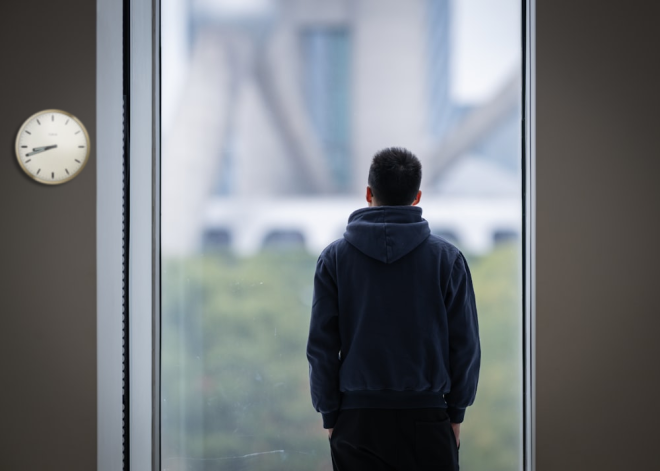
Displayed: **8:42**
